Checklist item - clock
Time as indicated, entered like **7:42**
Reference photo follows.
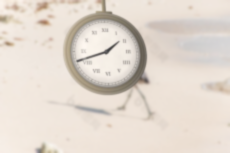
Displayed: **1:42**
